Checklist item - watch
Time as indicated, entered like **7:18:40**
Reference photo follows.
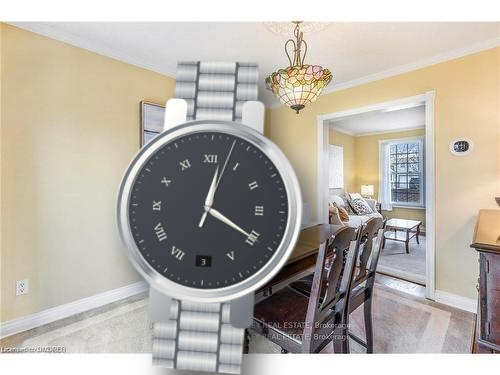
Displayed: **12:20:03**
